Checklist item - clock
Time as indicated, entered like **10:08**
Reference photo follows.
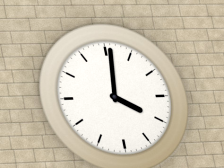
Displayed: **4:01**
